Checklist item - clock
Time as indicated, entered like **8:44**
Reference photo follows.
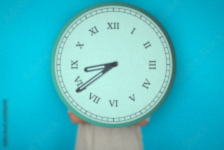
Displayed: **8:39**
